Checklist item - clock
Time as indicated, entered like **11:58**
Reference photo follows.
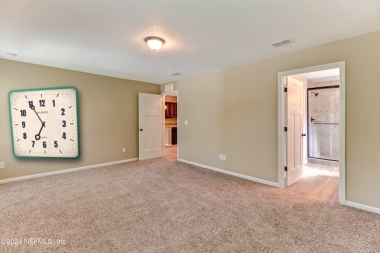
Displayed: **6:55**
